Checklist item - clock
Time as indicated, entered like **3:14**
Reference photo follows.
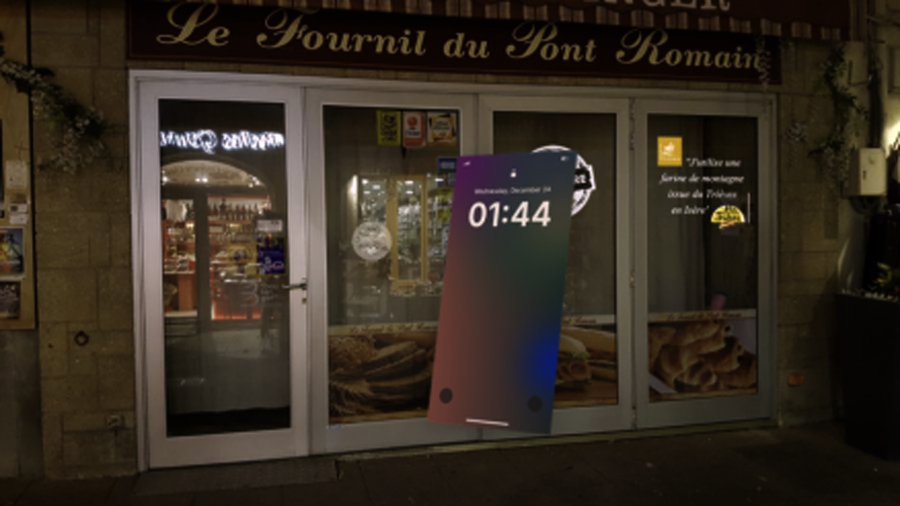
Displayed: **1:44**
